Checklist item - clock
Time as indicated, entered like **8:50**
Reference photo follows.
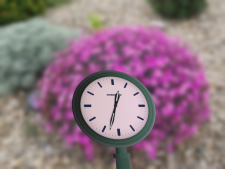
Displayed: **12:33**
